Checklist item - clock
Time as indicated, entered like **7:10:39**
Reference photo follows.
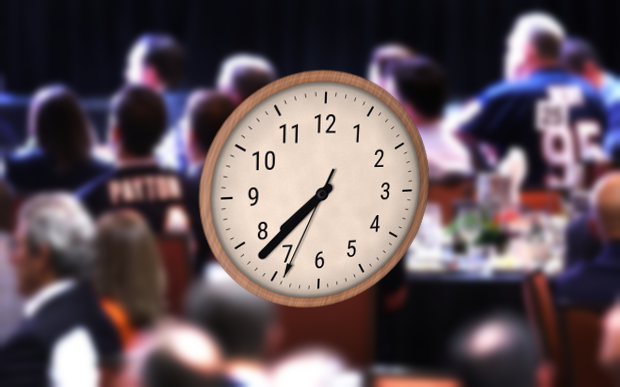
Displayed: **7:37:34**
